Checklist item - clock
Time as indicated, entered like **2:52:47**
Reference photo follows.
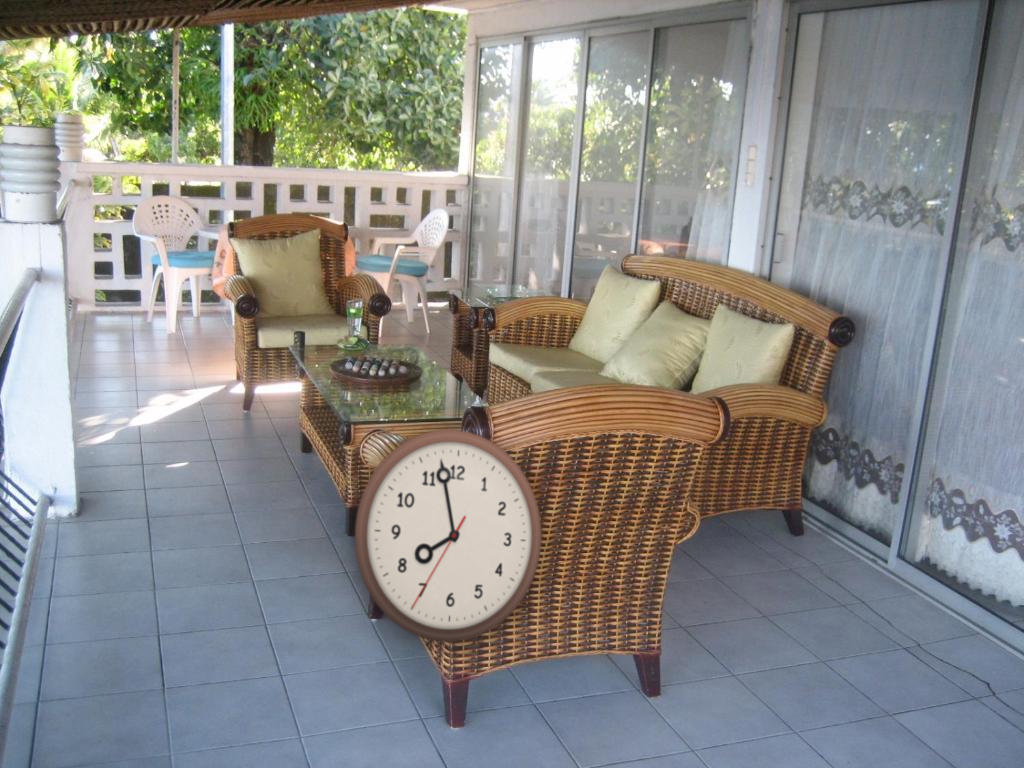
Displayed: **7:57:35**
